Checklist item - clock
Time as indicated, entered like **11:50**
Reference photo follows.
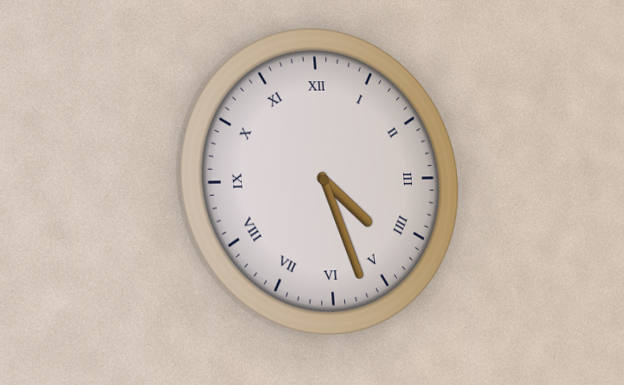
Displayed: **4:27**
